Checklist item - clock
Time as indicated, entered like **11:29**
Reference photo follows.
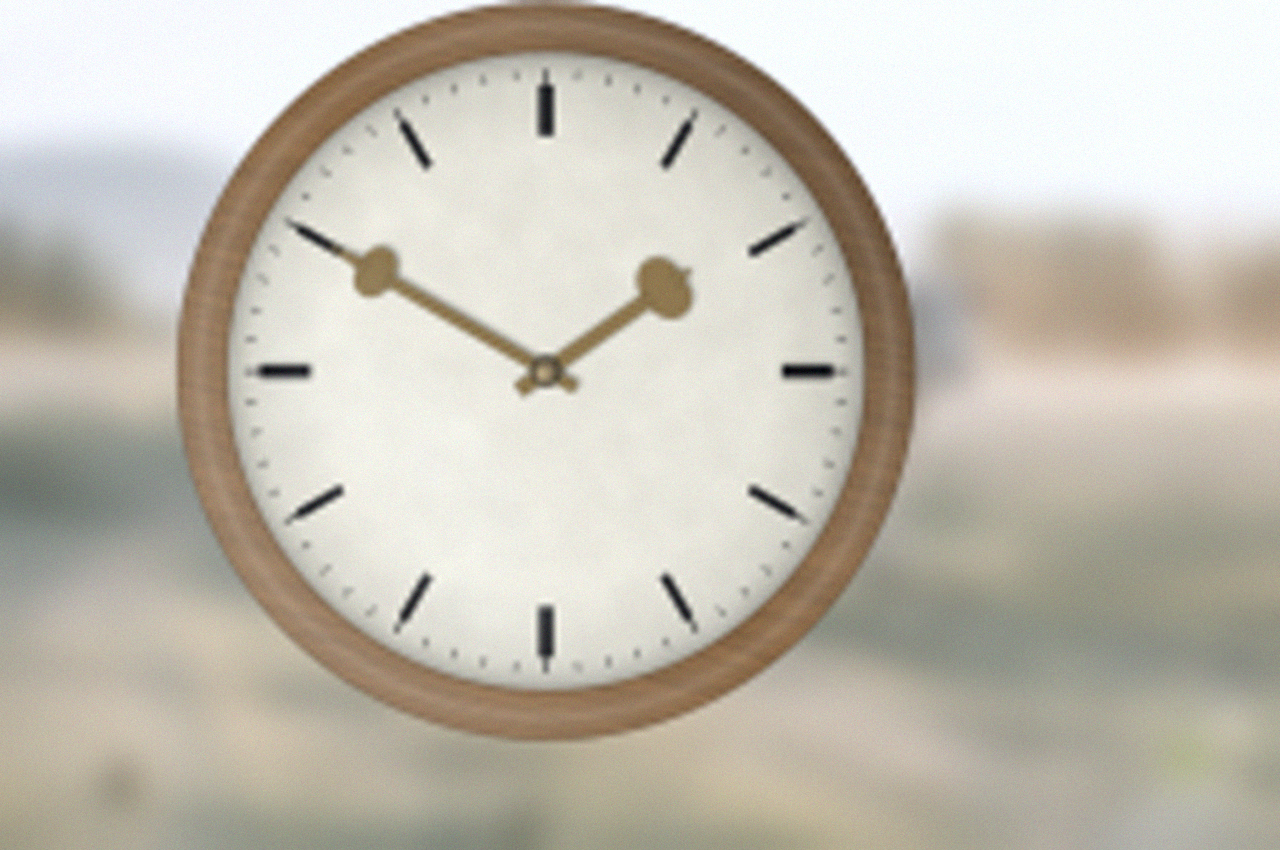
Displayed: **1:50**
